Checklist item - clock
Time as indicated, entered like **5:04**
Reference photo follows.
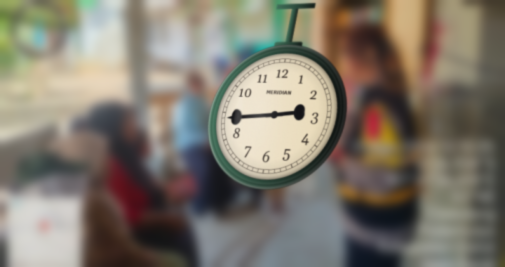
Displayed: **2:44**
